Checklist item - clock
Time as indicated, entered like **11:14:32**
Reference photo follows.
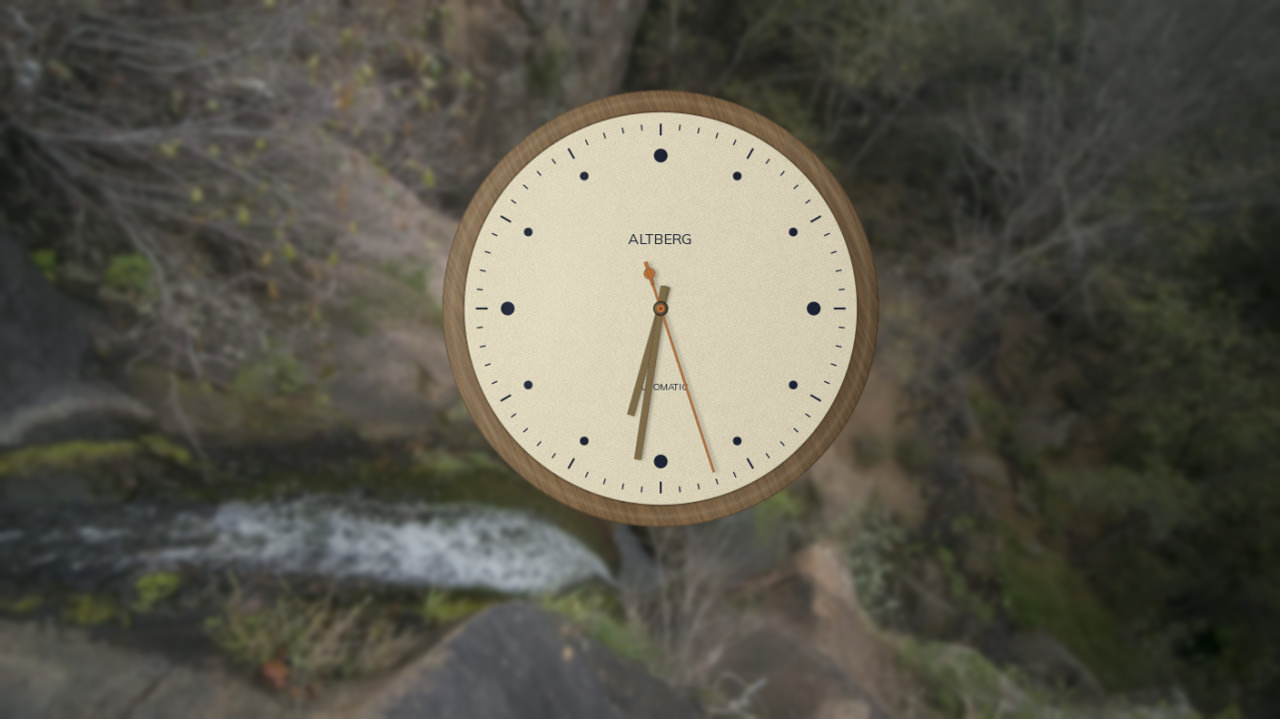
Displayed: **6:31:27**
